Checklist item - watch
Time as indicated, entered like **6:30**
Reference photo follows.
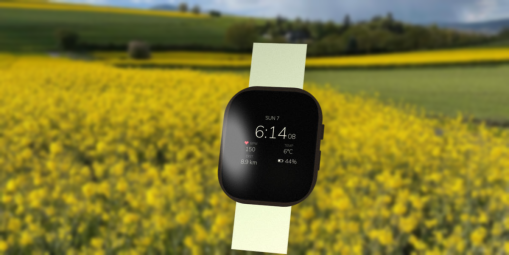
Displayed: **6:14**
